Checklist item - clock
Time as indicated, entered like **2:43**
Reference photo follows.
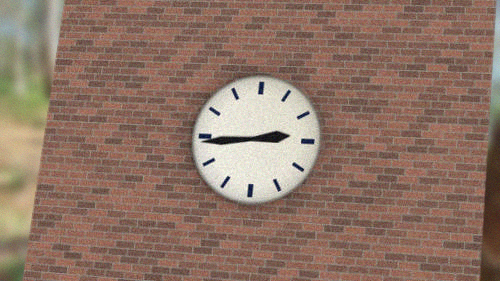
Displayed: **2:44**
